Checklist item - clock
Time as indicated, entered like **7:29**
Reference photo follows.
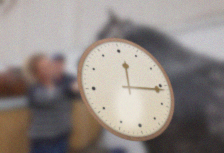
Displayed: **12:16**
